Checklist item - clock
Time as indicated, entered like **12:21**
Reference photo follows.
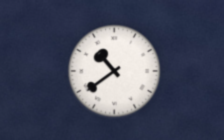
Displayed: **10:39**
